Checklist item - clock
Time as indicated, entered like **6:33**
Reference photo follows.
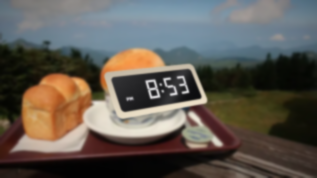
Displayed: **8:53**
